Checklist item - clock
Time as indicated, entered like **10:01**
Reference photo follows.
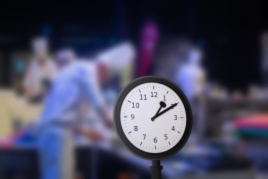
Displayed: **1:10**
